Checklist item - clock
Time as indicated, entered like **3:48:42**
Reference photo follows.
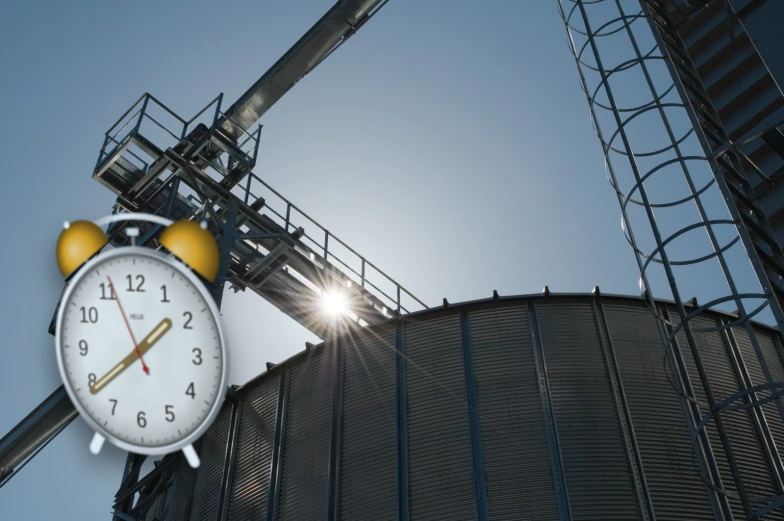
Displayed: **1:38:56**
